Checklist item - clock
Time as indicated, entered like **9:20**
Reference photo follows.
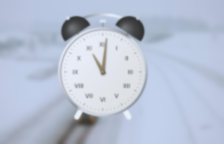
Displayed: **11:01**
